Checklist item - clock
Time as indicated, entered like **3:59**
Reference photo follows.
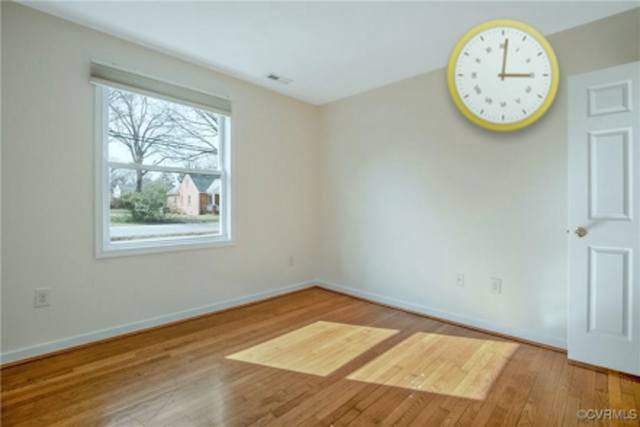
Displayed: **3:01**
